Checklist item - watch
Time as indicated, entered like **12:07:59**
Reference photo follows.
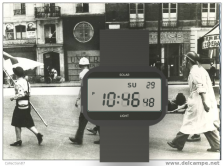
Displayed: **10:46:48**
